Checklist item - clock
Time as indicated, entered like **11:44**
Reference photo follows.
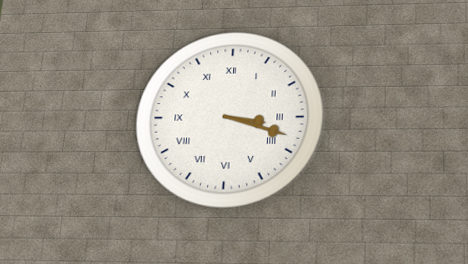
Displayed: **3:18**
